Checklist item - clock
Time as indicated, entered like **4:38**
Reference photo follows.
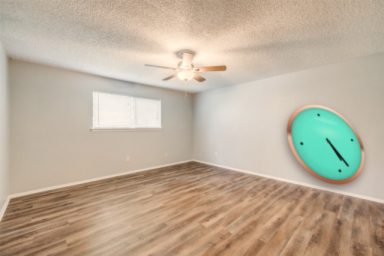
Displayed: **5:26**
